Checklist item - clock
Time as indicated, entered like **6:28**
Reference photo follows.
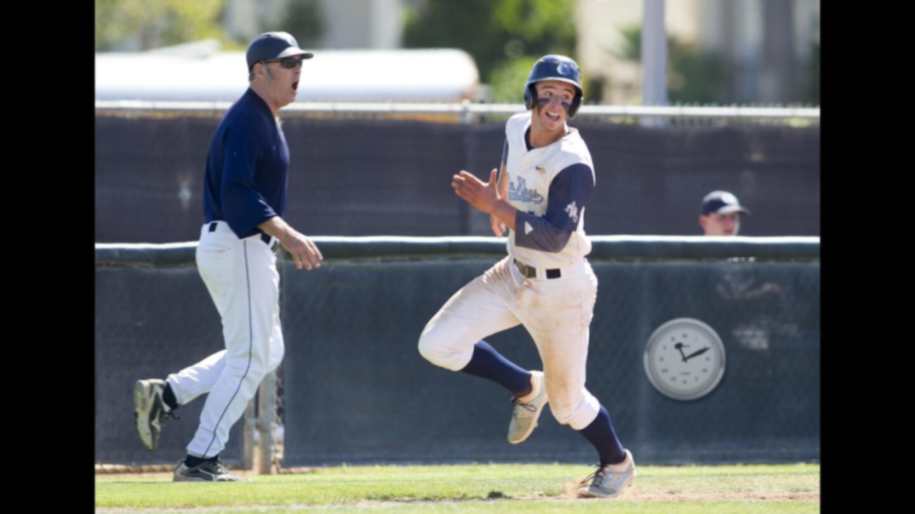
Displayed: **11:11**
